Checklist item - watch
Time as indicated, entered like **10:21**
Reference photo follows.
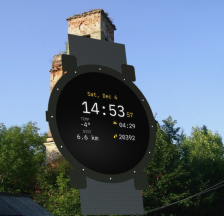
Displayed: **14:53**
